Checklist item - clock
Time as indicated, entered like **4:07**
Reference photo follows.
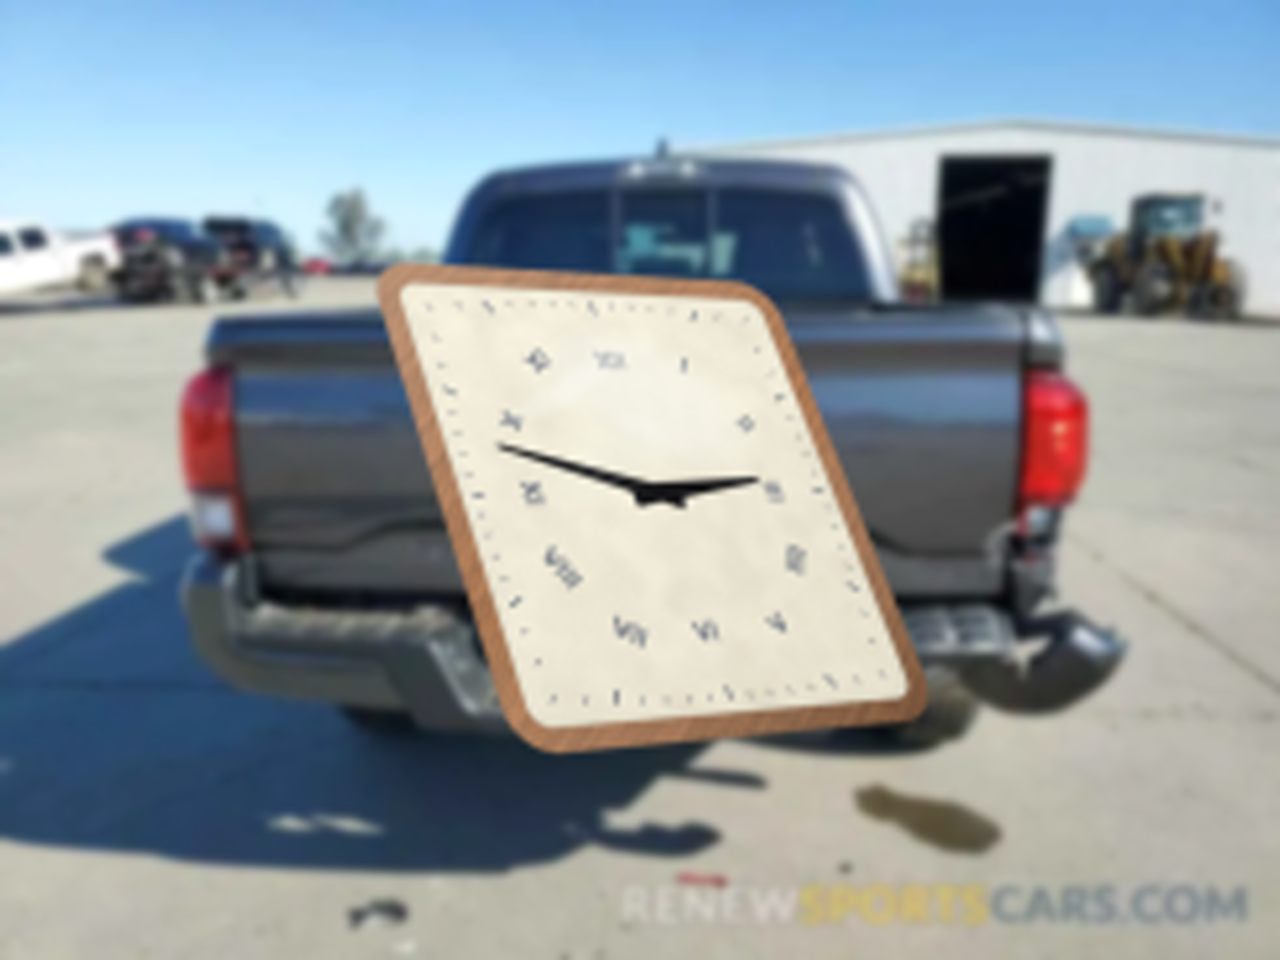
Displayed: **2:48**
